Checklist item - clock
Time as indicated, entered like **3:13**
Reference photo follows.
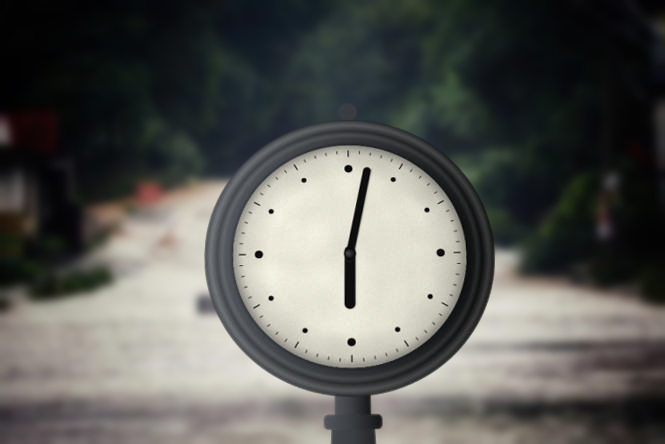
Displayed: **6:02**
